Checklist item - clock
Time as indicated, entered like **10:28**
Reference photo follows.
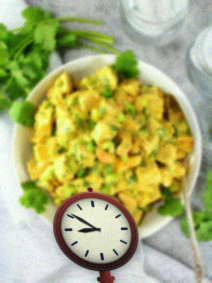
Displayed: **8:51**
